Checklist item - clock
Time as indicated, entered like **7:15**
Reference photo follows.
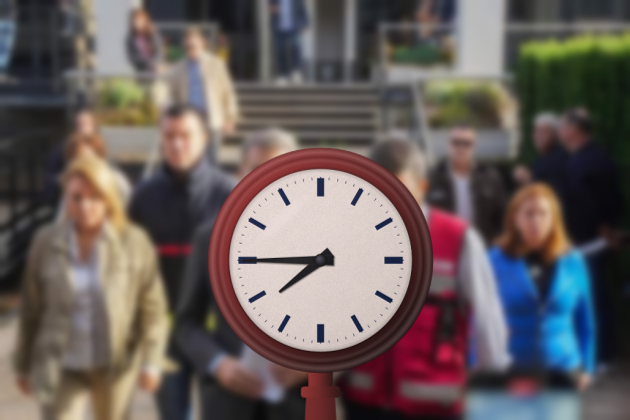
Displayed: **7:45**
